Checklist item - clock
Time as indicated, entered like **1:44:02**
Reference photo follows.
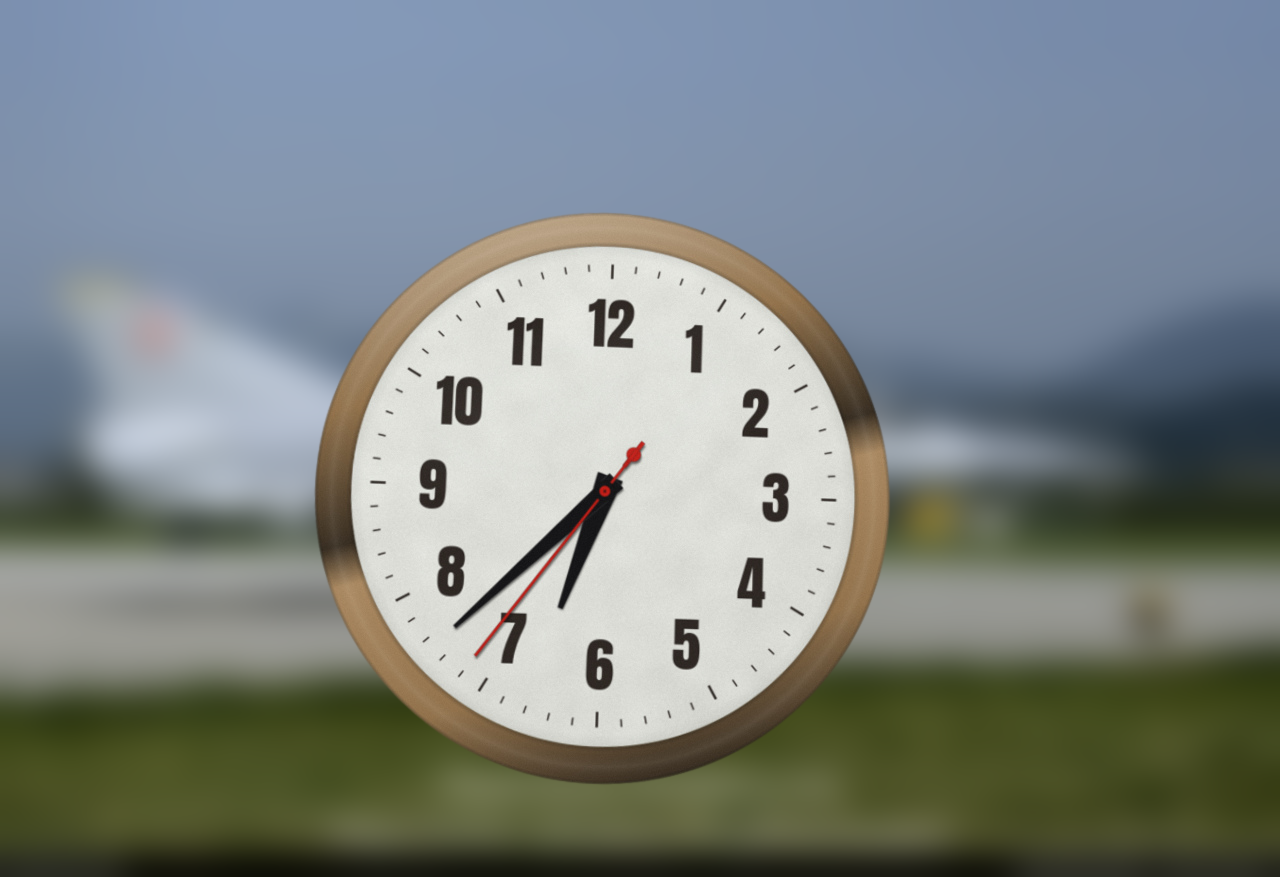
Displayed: **6:37:36**
